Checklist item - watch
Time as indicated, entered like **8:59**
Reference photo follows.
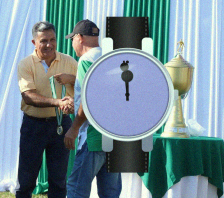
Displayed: **11:59**
